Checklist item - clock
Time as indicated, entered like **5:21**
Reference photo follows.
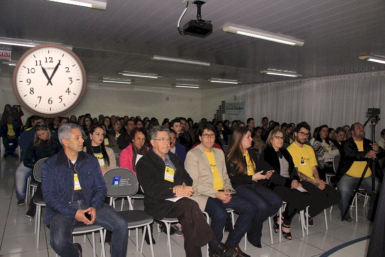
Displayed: **11:05**
